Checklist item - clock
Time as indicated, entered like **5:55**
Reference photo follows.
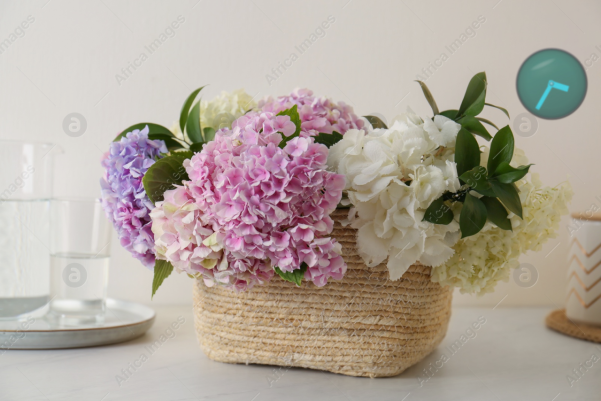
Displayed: **3:35**
